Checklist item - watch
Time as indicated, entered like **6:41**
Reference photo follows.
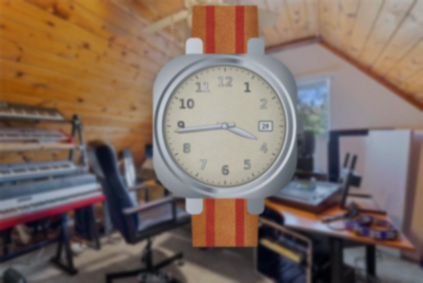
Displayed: **3:44**
